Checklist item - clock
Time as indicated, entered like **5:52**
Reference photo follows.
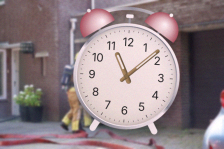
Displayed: **11:08**
